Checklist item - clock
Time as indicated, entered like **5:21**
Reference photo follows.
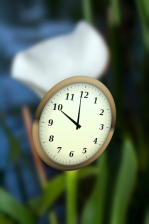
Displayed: **9:59**
